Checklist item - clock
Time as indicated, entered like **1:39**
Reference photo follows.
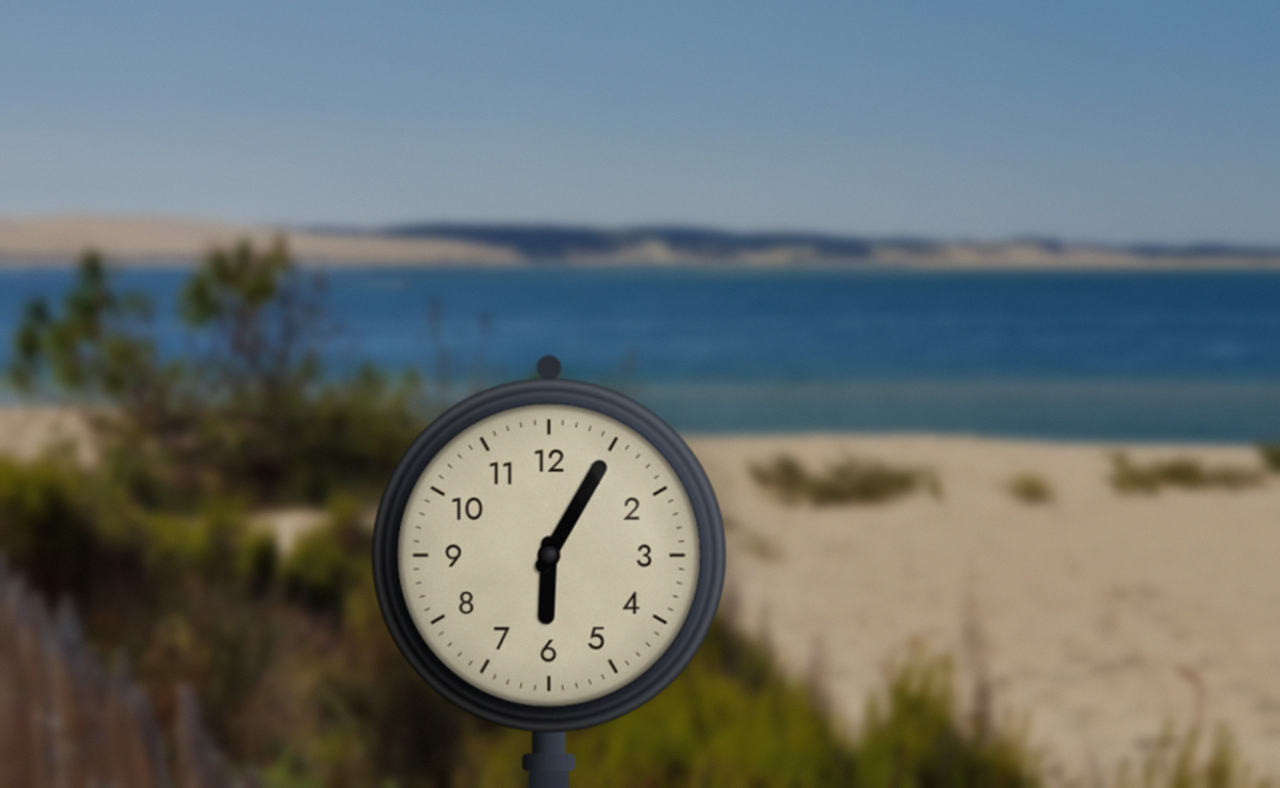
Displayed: **6:05**
